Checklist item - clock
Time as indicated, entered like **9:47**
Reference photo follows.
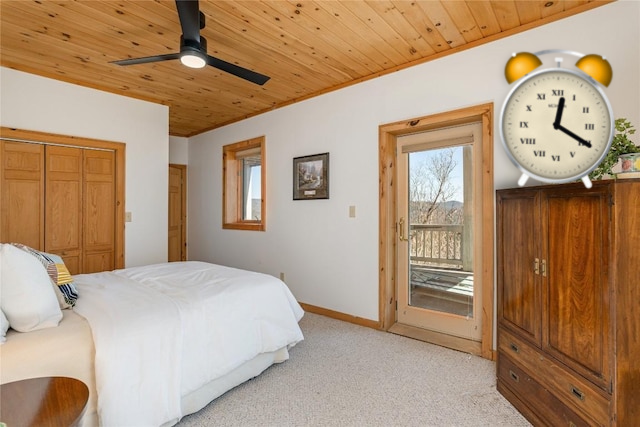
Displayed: **12:20**
